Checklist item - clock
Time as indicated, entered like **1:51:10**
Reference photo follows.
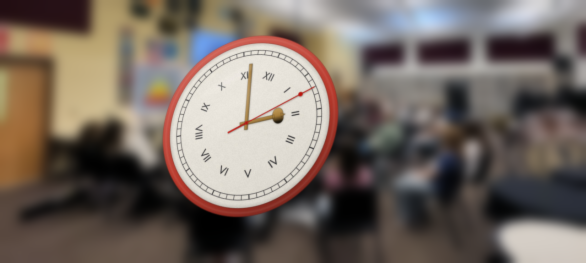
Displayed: **1:56:07**
